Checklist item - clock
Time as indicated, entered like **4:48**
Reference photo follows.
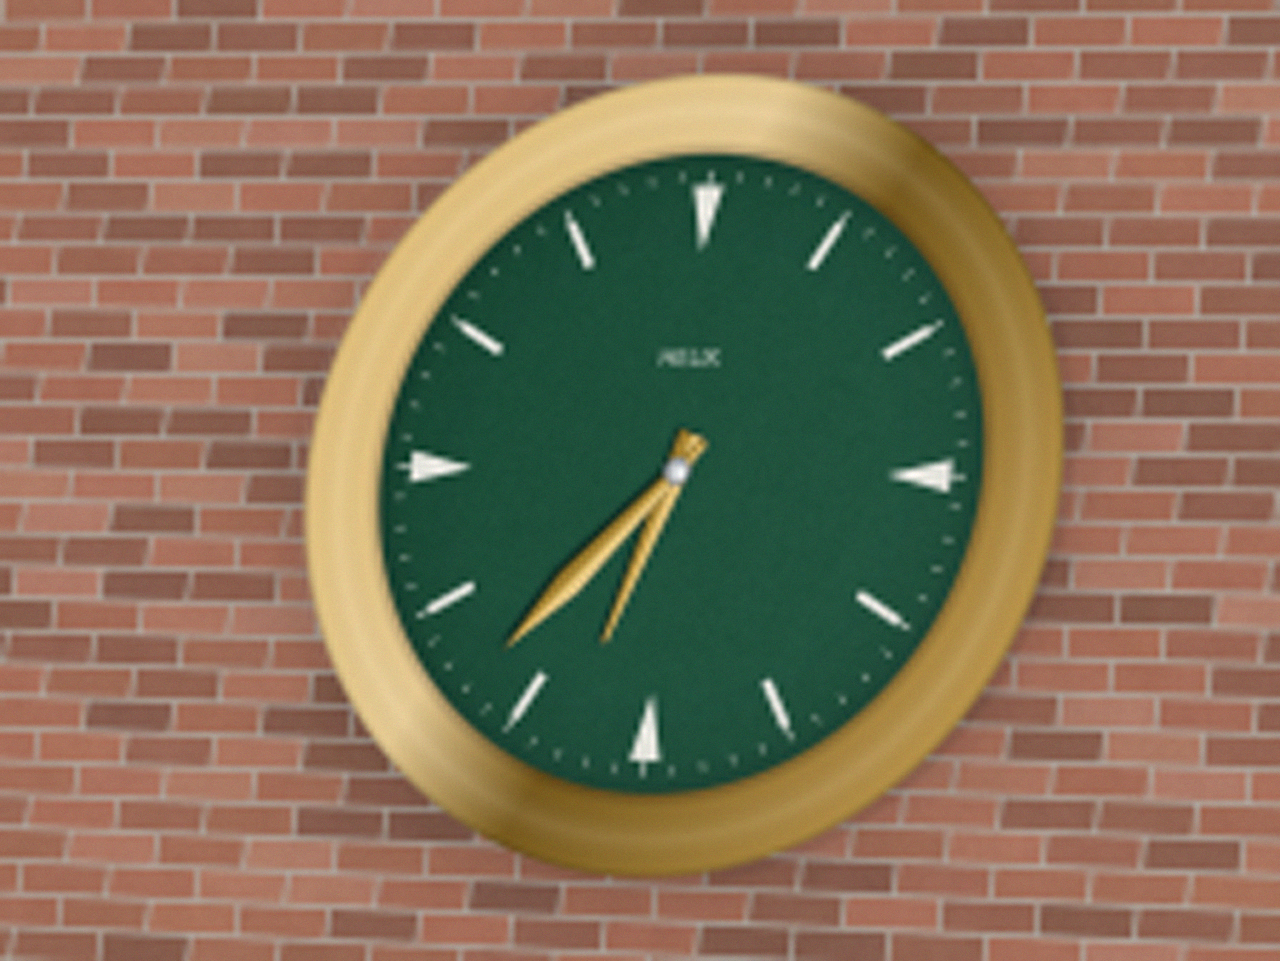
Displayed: **6:37**
